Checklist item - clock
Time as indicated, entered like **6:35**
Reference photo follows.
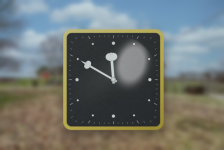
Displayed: **11:50**
